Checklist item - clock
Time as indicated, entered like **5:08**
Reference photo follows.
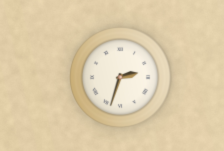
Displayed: **2:33**
